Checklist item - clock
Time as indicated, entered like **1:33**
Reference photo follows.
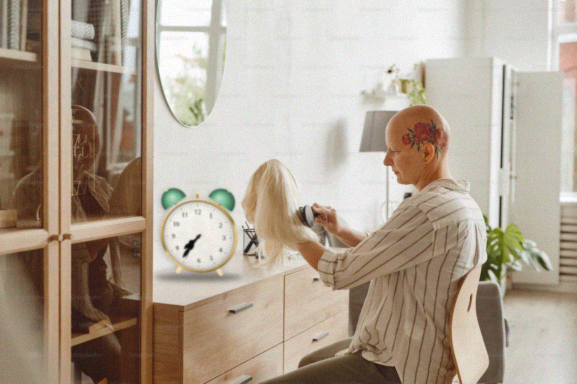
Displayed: **7:36**
